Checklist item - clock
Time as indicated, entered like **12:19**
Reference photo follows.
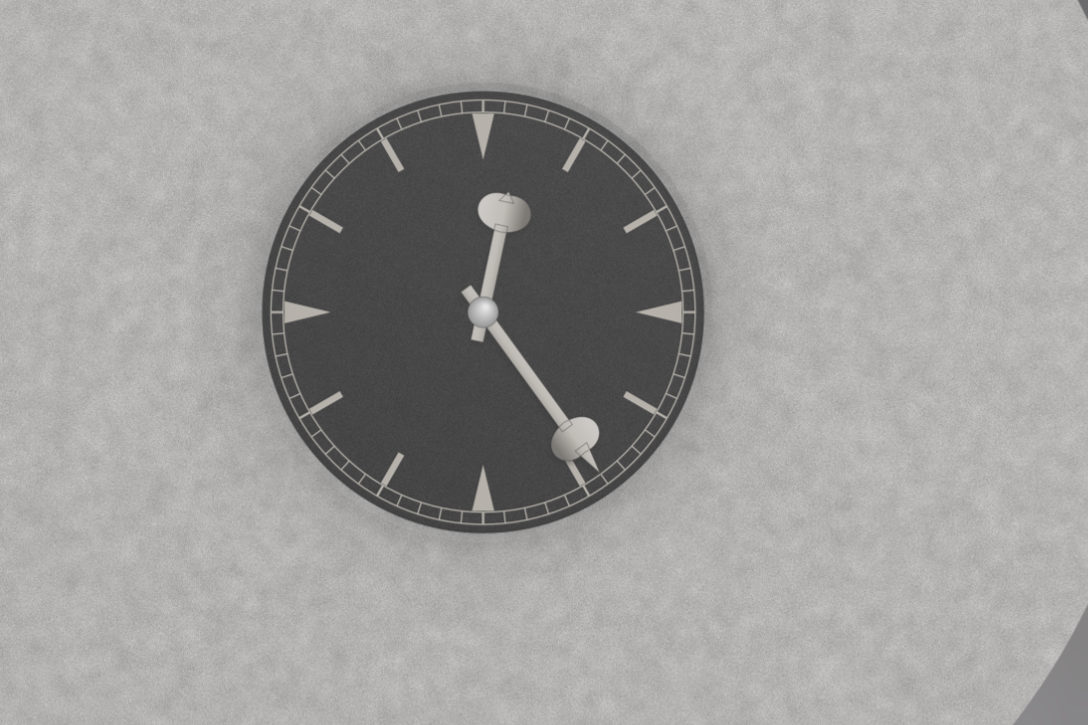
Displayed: **12:24**
